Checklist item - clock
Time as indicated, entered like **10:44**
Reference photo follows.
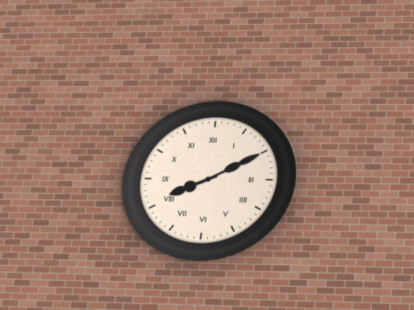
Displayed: **8:10**
